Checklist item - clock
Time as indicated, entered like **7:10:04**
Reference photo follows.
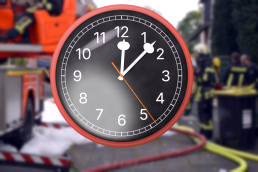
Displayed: **12:07:24**
